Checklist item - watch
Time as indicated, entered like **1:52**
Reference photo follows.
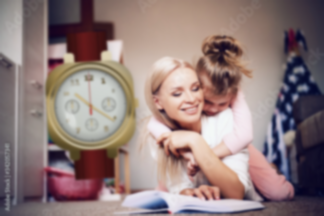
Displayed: **10:21**
